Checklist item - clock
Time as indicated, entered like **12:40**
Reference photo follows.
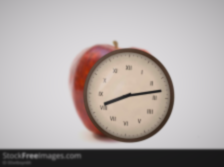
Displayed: **8:13**
